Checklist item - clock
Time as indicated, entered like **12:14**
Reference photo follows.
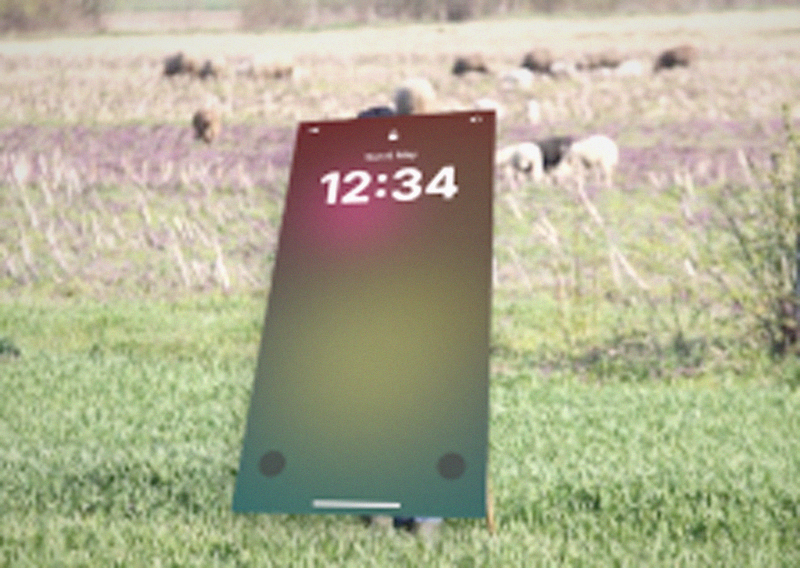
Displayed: **12:34**
